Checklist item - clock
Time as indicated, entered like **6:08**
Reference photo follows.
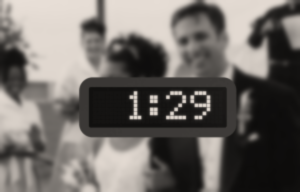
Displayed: **1:29**
